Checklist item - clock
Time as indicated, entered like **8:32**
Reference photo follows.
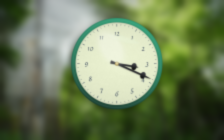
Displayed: **3:19**
